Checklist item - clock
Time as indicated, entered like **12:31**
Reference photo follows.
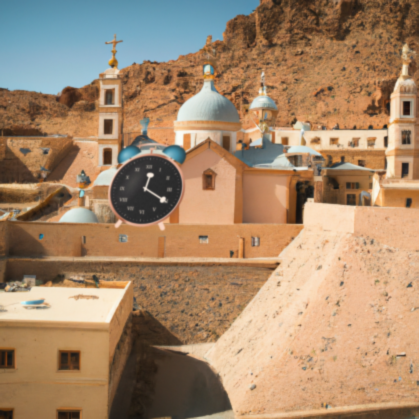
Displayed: **12:20**
